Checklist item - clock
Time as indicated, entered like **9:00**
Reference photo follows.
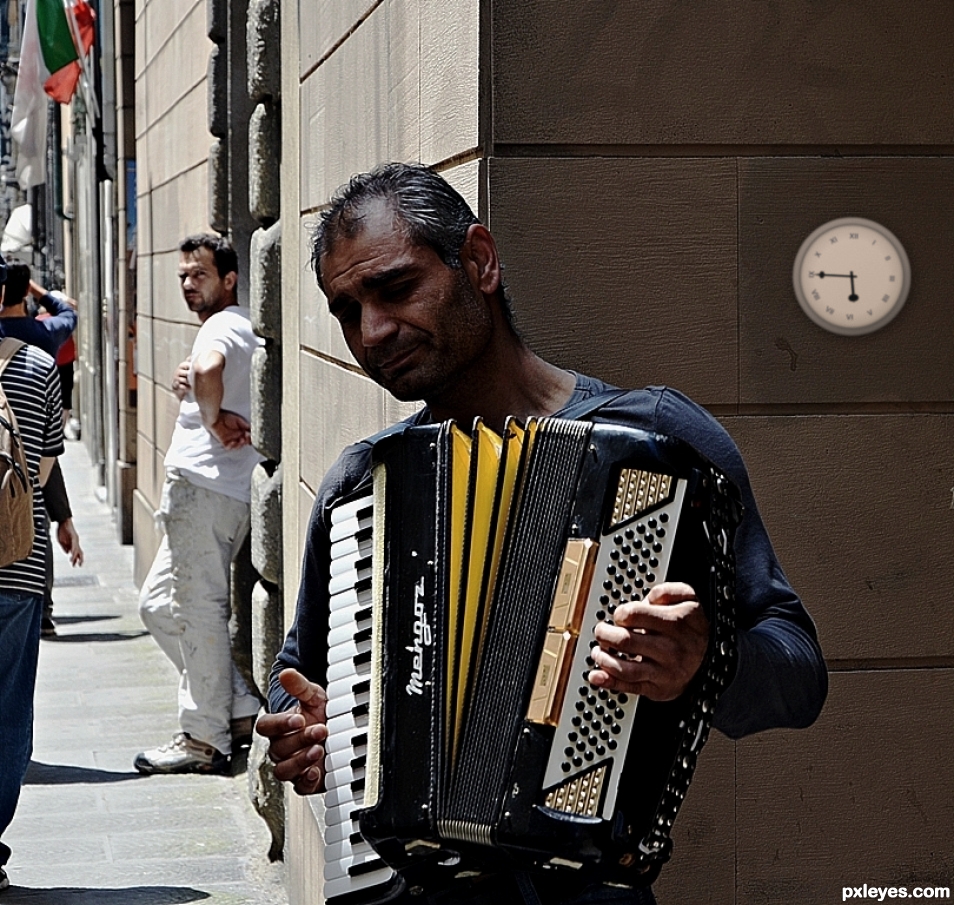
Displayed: **5:45**
